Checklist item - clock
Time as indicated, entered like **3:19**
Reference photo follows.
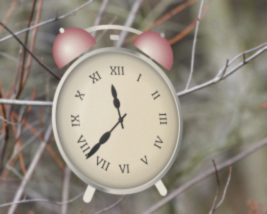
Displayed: **11:38**
